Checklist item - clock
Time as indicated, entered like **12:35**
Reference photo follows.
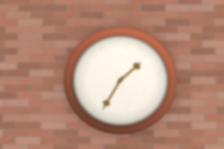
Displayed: **1:35**
